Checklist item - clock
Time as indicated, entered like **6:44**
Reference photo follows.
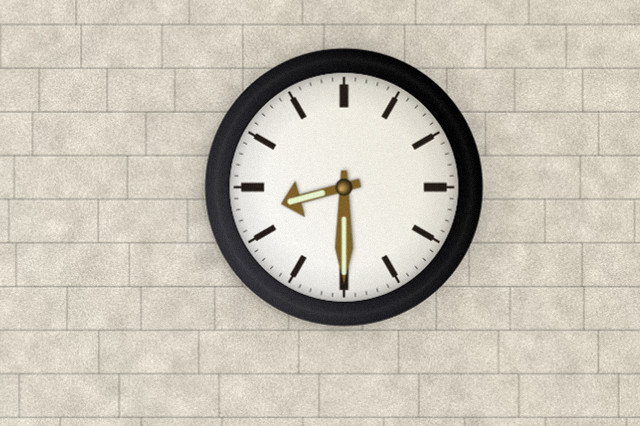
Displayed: **8:30**
